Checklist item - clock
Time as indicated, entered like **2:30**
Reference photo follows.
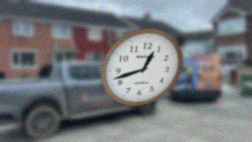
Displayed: **12:42**
